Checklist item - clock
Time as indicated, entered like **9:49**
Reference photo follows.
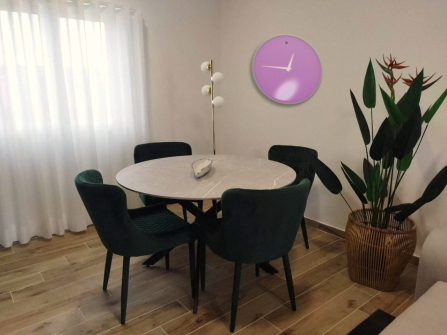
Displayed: **12:46**
